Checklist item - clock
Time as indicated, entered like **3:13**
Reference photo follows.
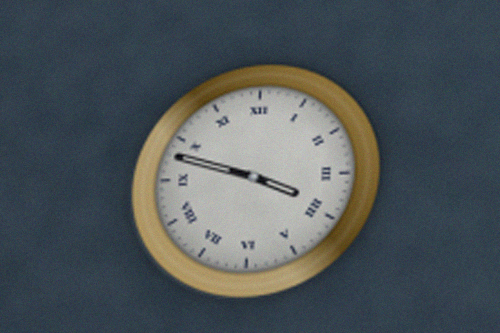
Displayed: **3:48**
